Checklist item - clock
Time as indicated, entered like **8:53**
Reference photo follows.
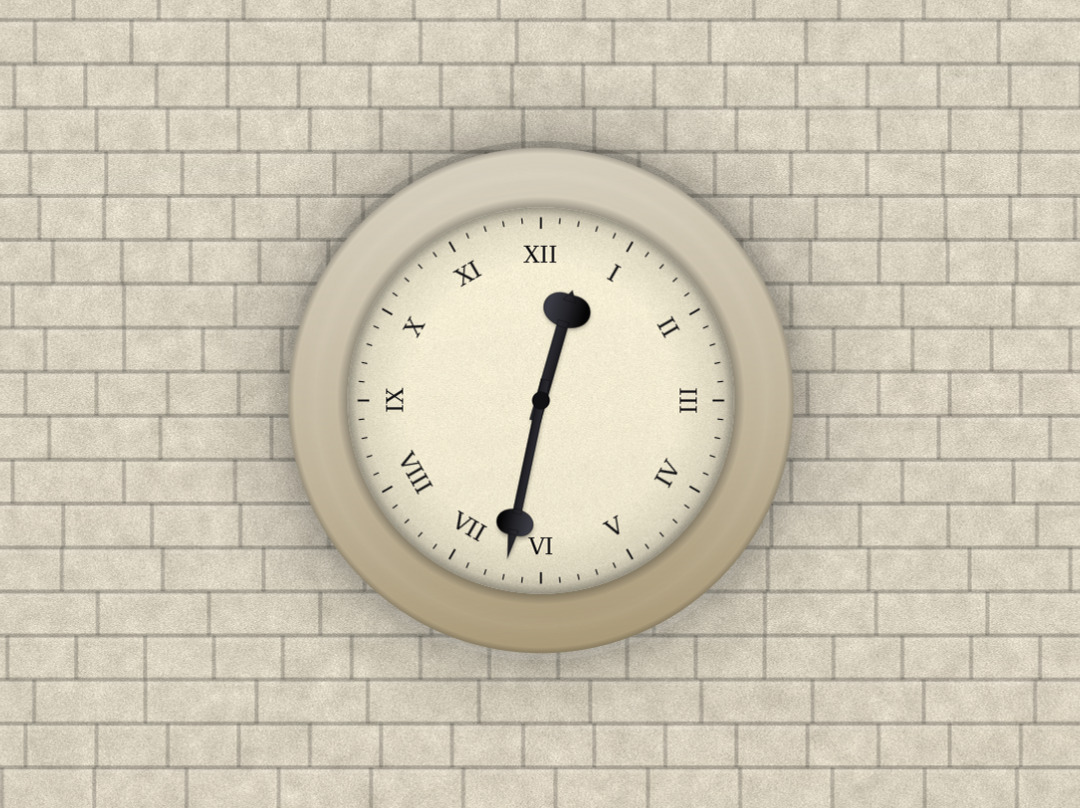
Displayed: **12:32**
